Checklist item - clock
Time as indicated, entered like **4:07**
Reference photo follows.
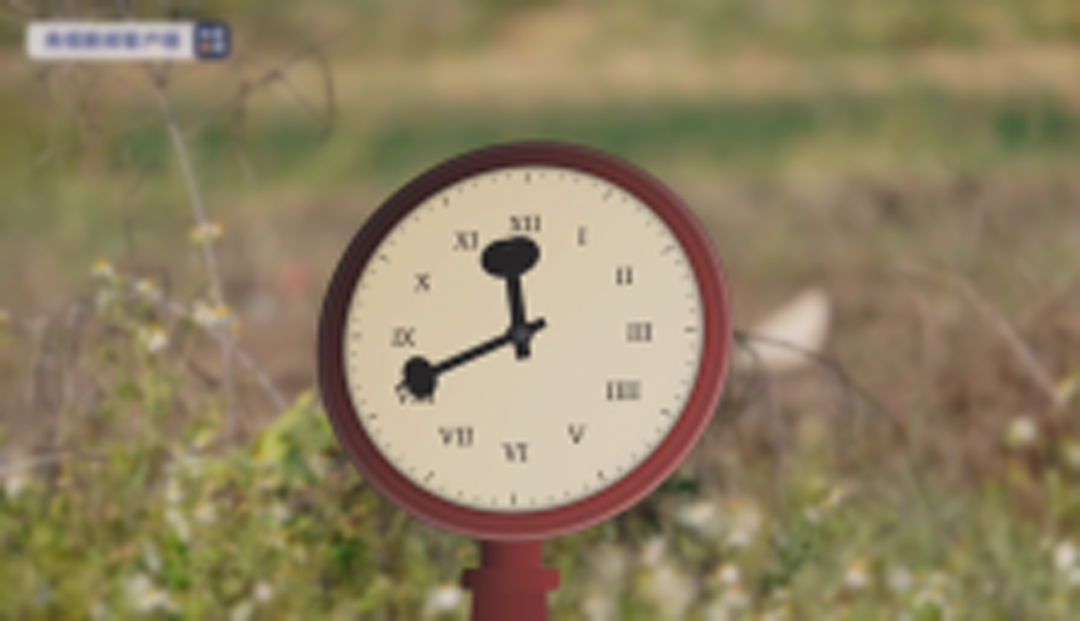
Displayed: **11:41**
